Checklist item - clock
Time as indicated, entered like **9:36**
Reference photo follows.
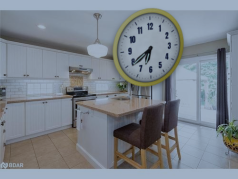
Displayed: **6:39**
